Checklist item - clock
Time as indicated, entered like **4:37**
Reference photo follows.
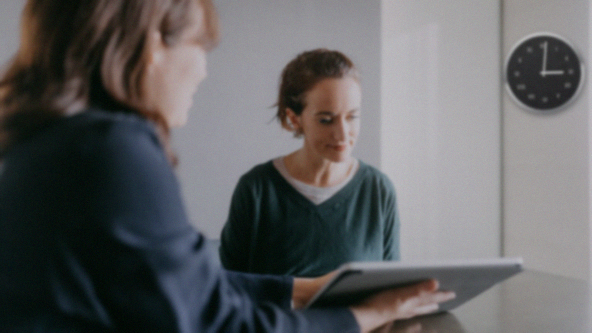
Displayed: **3:01**
